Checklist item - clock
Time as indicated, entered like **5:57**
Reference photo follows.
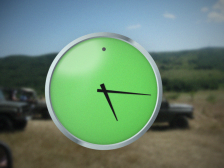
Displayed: **5:16**
